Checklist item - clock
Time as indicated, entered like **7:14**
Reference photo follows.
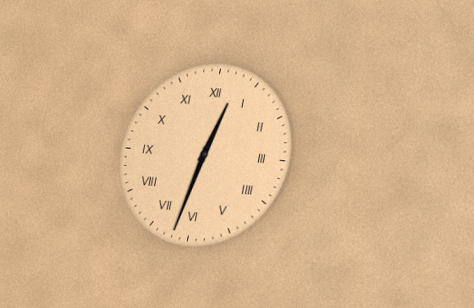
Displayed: **12:32**
